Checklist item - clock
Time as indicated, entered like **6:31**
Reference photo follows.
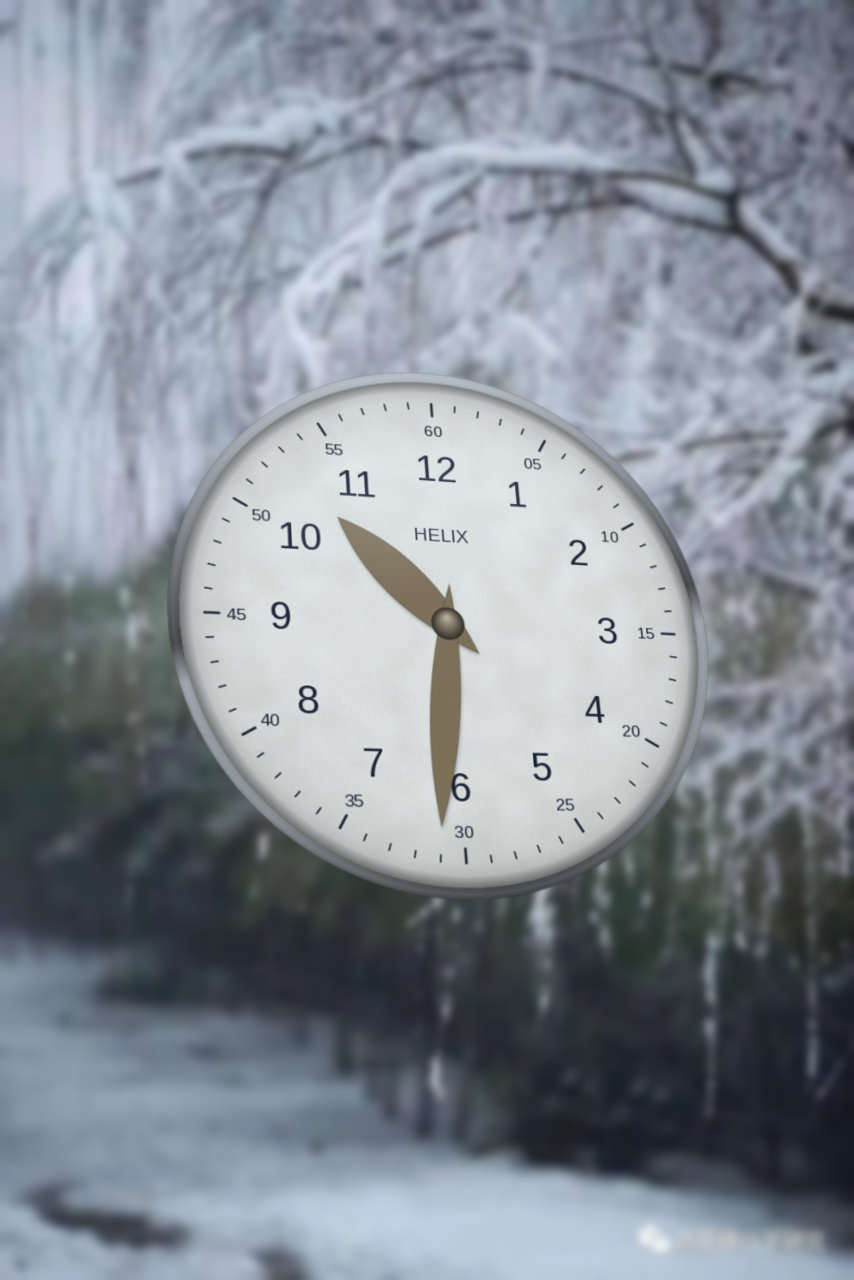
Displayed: **10:31**
